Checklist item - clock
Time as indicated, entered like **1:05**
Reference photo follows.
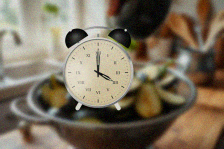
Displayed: **4:00**
